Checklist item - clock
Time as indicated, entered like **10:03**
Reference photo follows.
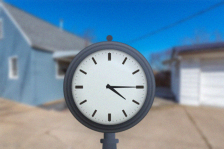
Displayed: **4:15**
